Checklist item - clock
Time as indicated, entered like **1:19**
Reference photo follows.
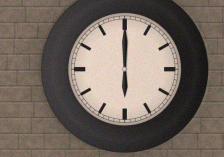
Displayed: **6:00**
